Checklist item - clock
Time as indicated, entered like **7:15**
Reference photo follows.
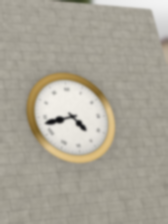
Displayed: **4:43**
